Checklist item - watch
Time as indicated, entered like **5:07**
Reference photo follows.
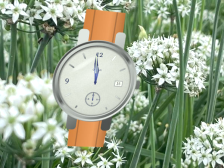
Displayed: **11:59**
